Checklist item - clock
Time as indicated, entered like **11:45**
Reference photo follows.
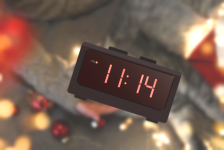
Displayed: **11:14**
